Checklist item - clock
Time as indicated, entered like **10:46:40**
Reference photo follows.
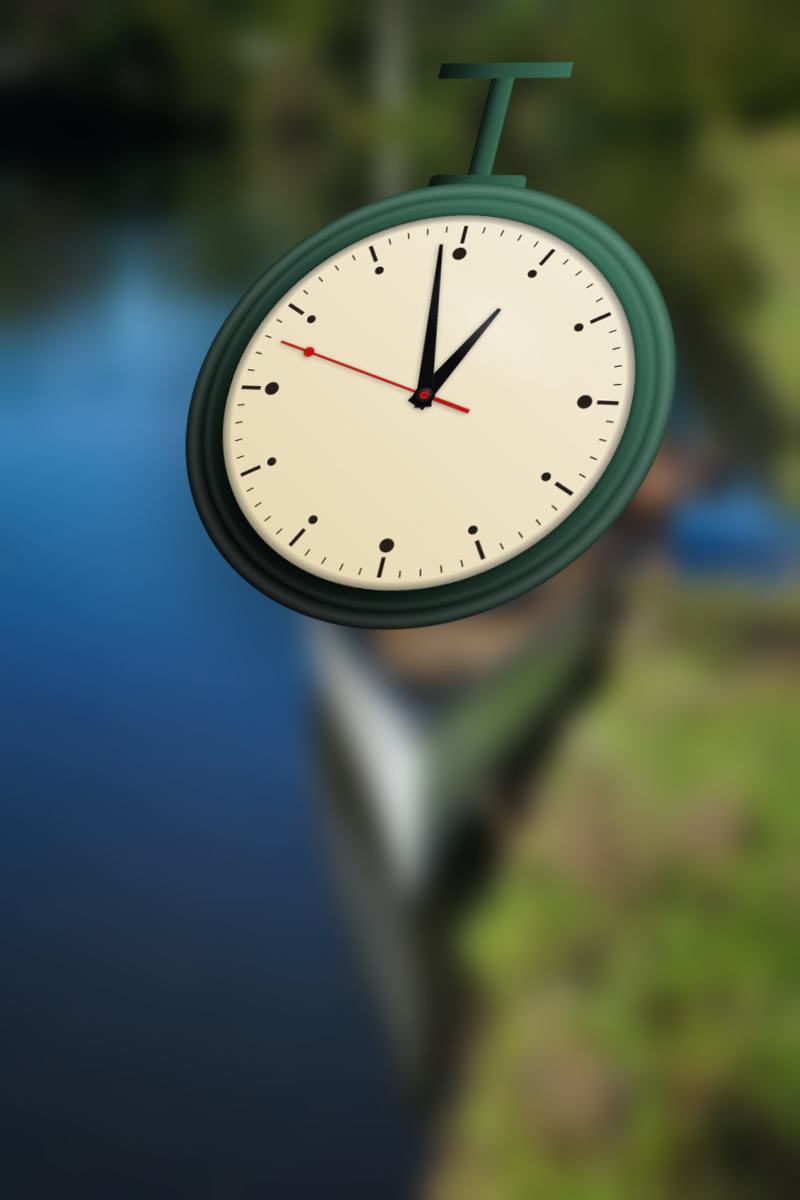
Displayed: **12:58:48**
